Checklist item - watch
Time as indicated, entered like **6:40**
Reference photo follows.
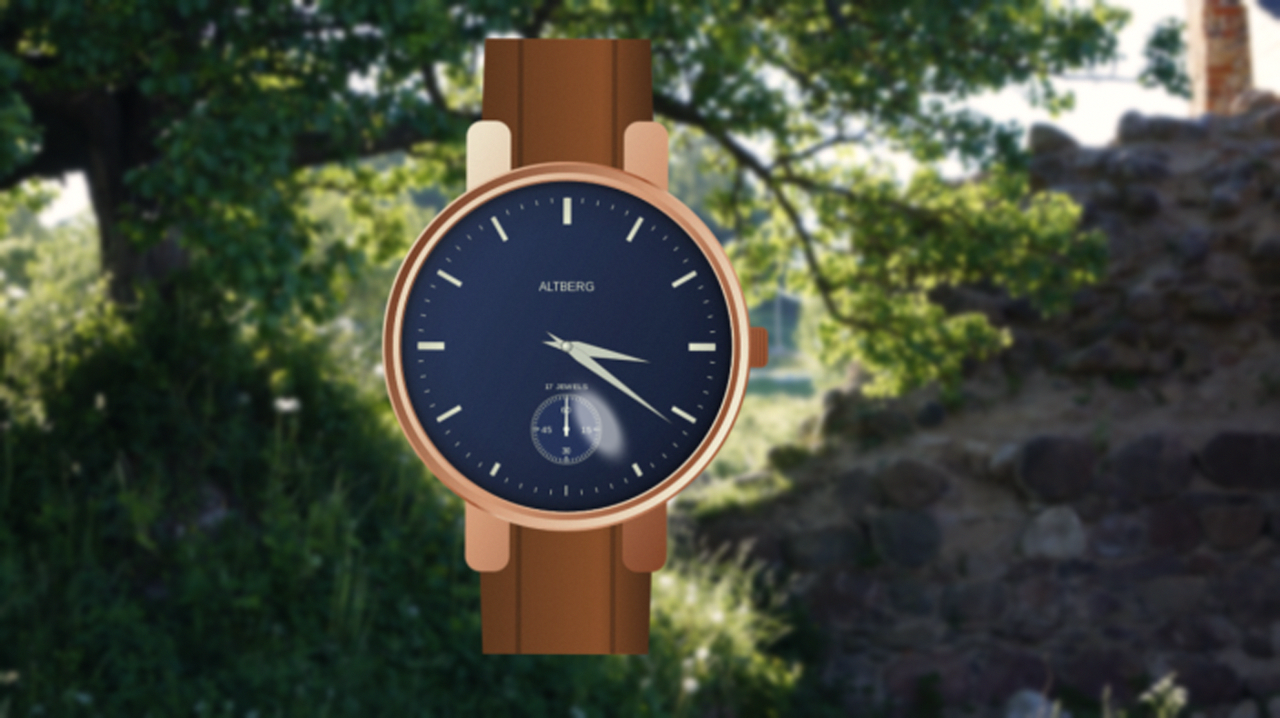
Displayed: **3:21**
